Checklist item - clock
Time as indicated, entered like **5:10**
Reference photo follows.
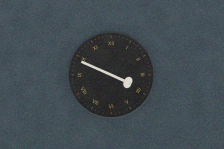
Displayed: **3:49**
